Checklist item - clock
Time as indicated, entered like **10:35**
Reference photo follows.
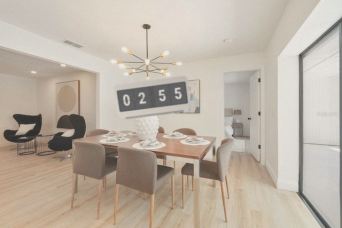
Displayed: **2:55**
